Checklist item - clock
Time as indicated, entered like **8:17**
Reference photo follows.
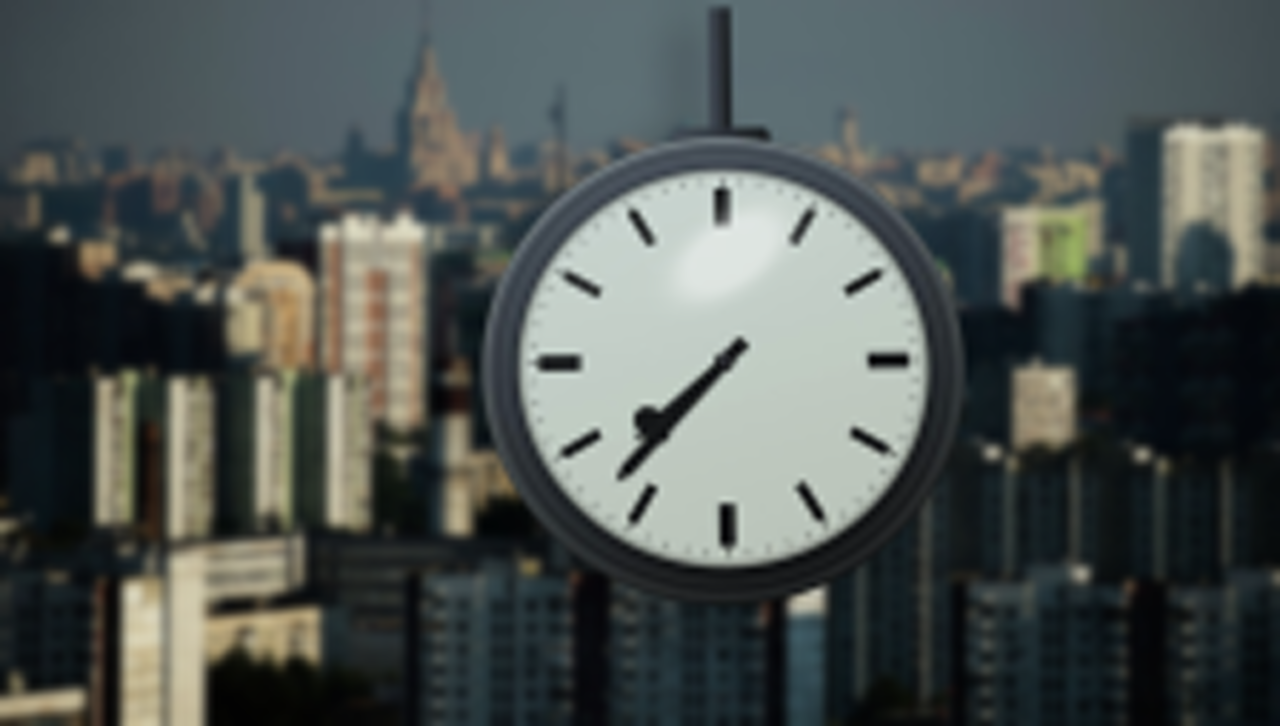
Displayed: **7:37**
